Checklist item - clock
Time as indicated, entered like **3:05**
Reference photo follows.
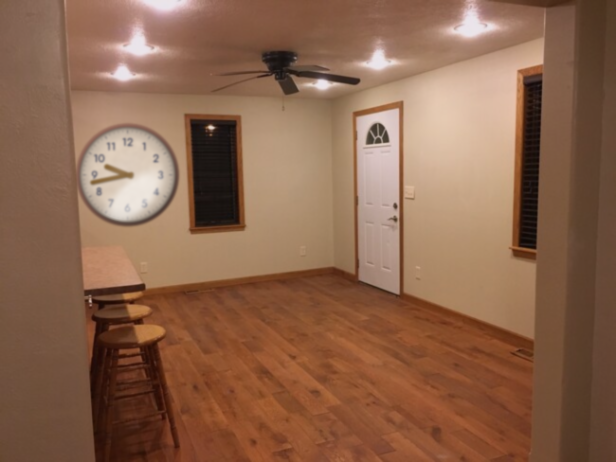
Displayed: **9:43**
